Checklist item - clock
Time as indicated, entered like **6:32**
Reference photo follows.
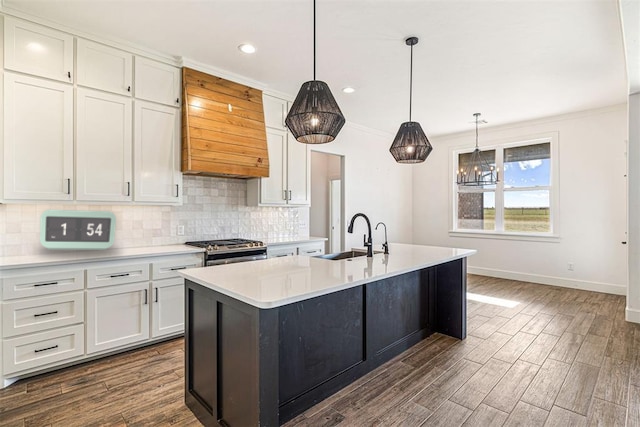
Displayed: **1:54**
